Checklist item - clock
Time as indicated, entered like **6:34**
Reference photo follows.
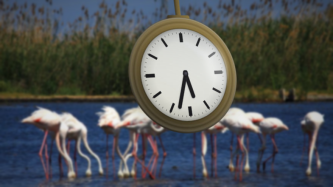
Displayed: **5:33**
